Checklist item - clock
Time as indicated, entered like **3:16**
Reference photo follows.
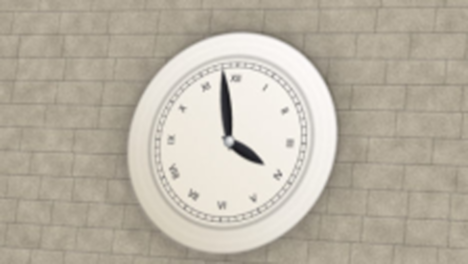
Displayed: **3:58**
